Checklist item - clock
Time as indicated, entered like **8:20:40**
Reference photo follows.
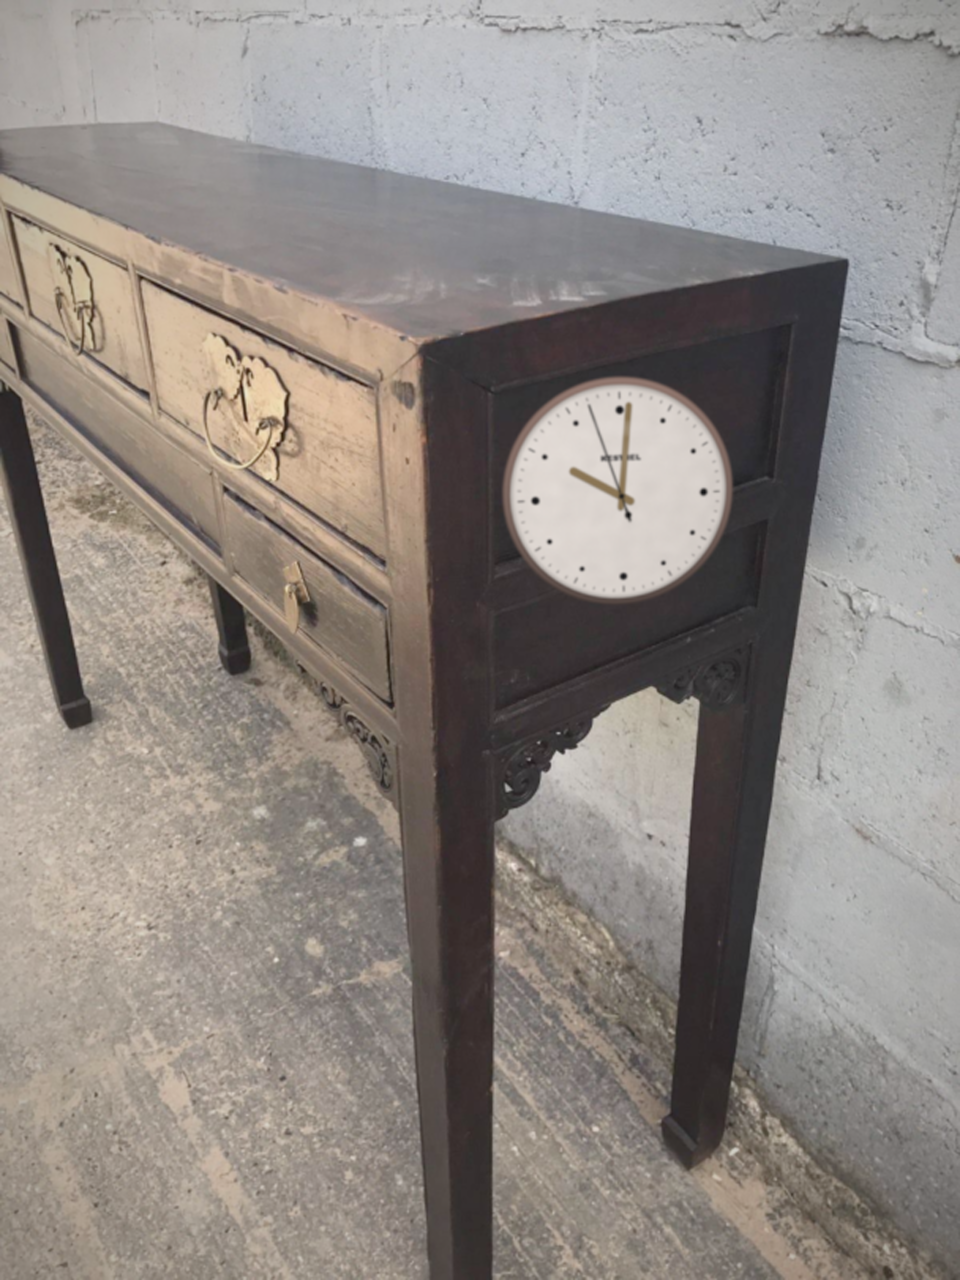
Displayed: **10:00:57**
